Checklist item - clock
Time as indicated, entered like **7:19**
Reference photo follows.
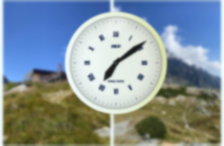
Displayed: **7:09**
